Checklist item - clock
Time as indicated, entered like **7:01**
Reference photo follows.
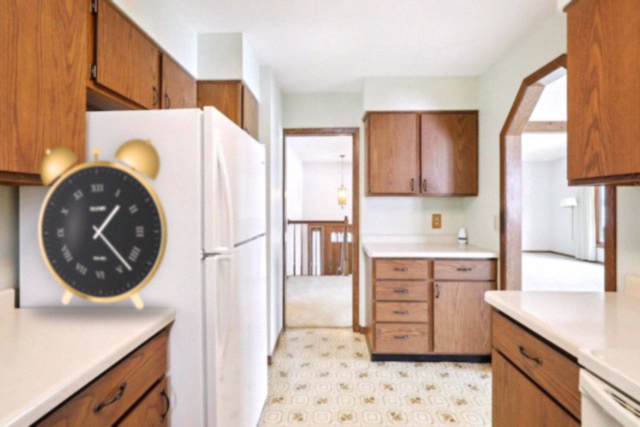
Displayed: **1:23**
